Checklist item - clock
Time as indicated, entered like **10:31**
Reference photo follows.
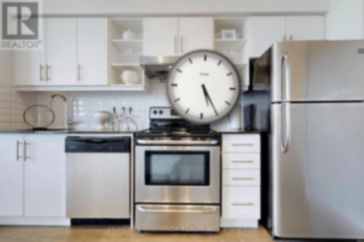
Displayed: **5:25**
